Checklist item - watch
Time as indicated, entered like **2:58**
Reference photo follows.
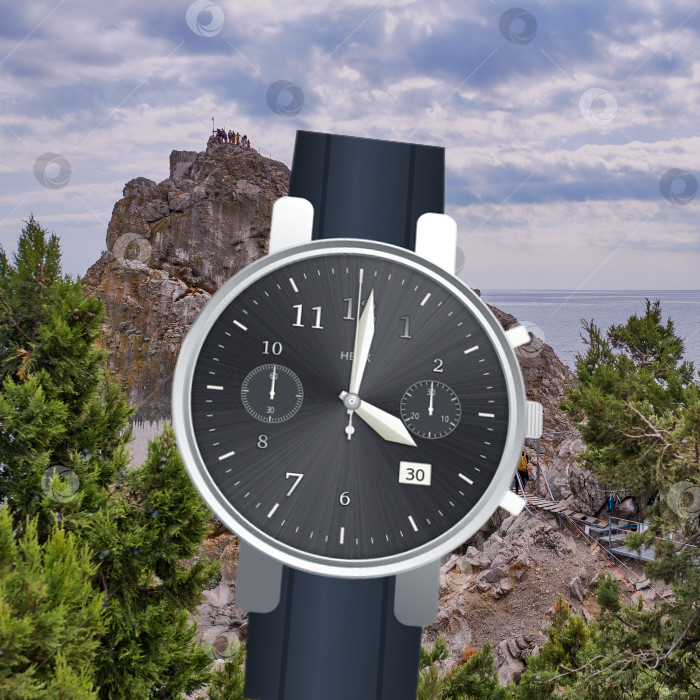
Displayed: **4:01**
